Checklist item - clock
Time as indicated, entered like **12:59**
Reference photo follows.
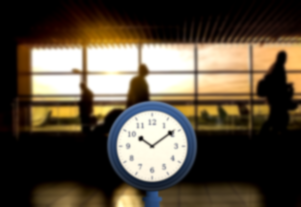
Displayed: **10:09**
